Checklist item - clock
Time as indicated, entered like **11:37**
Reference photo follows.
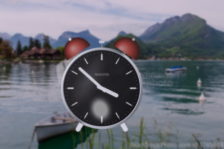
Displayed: **3:52**
